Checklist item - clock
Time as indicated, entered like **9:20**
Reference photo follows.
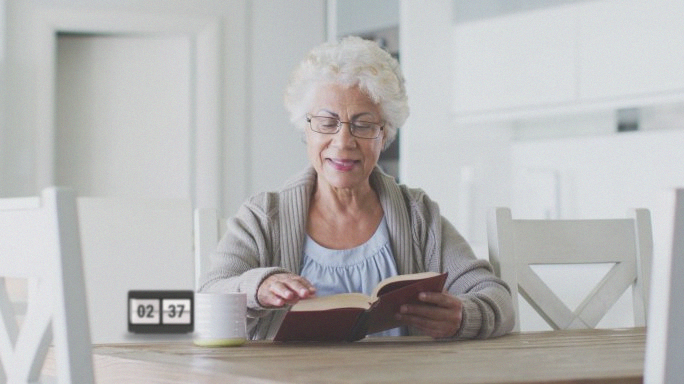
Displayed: **2:37**
